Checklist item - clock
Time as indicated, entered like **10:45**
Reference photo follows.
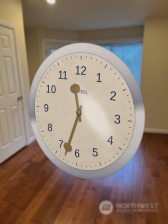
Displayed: **11:33**
